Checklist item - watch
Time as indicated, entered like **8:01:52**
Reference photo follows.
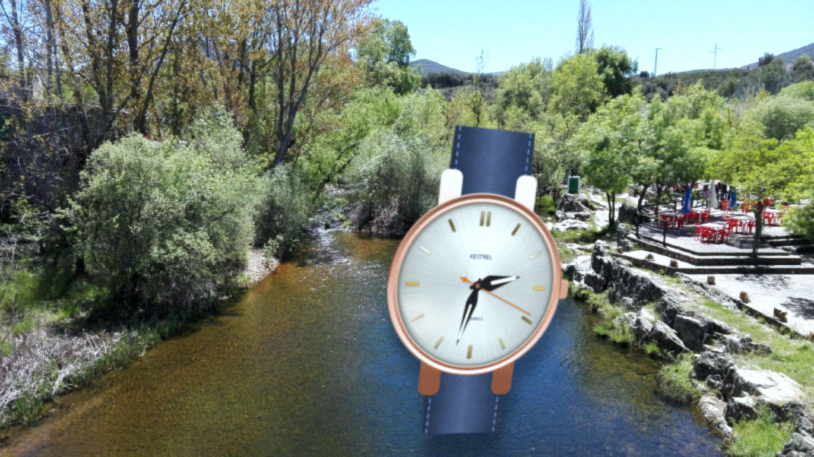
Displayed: **2:32:19**
